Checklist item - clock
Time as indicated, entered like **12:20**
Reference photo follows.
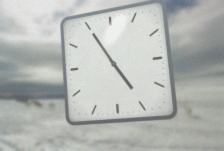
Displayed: **4:55**
